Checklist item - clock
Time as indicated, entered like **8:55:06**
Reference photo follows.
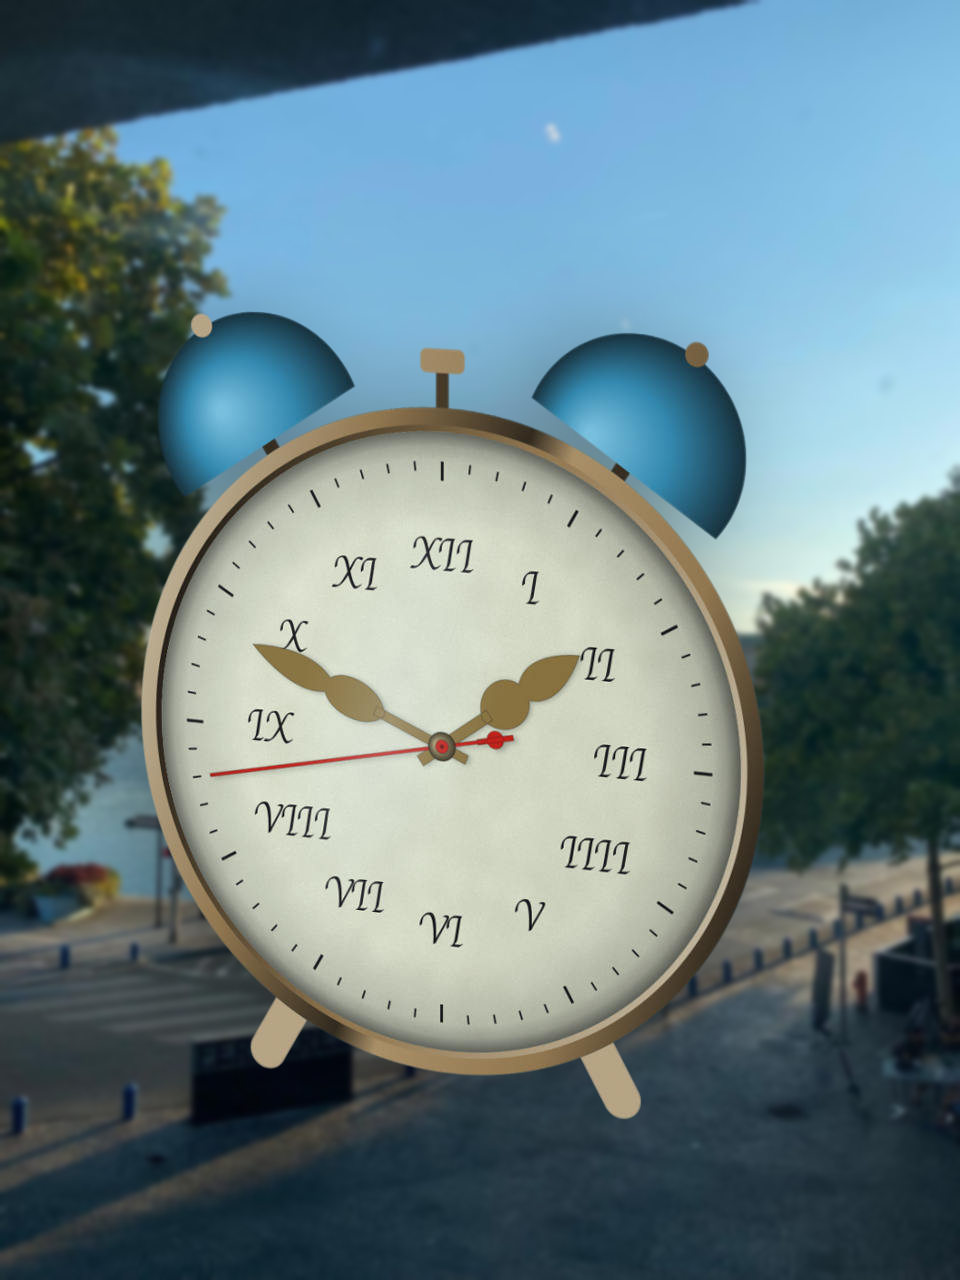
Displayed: **1:48:43**
